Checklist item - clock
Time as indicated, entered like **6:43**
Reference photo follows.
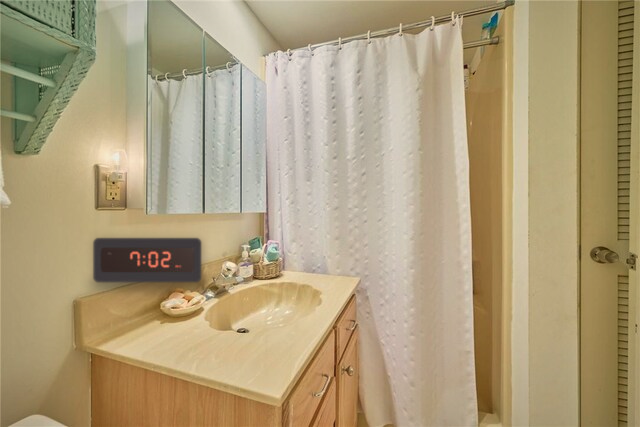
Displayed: **7:02**
